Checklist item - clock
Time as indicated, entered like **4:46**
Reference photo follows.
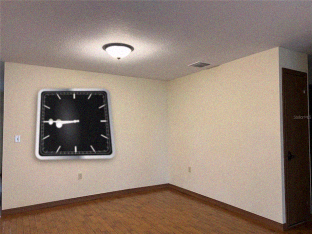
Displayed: **8:45**
